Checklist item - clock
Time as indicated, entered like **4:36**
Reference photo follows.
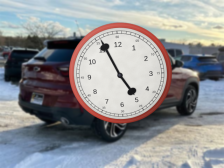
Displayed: **4:56**
